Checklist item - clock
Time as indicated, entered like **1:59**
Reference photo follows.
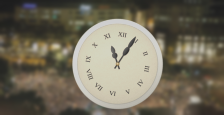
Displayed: **11:04**
